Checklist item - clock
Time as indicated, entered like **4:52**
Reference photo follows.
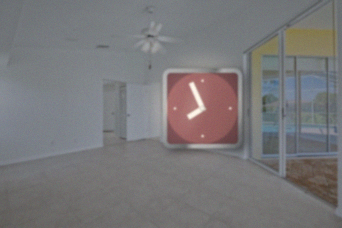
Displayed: **7:56**
